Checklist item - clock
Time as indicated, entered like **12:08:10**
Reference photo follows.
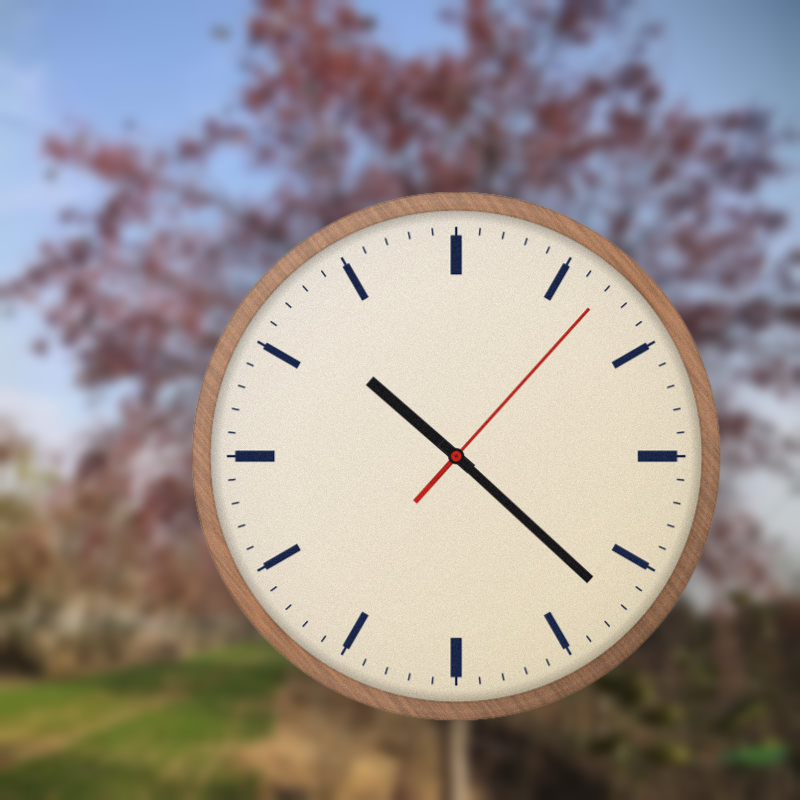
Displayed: **10:22:07**
